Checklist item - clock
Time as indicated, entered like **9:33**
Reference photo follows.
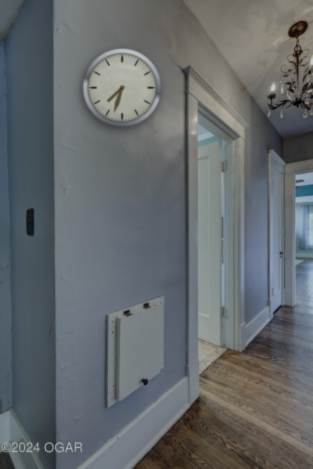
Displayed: **7:33**
